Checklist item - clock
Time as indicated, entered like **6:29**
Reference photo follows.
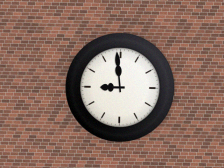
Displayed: **8:59**
